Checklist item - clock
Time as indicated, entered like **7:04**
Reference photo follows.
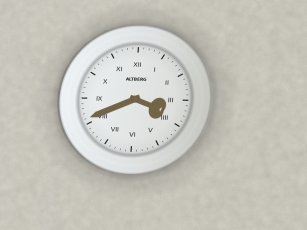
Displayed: **3:41**
